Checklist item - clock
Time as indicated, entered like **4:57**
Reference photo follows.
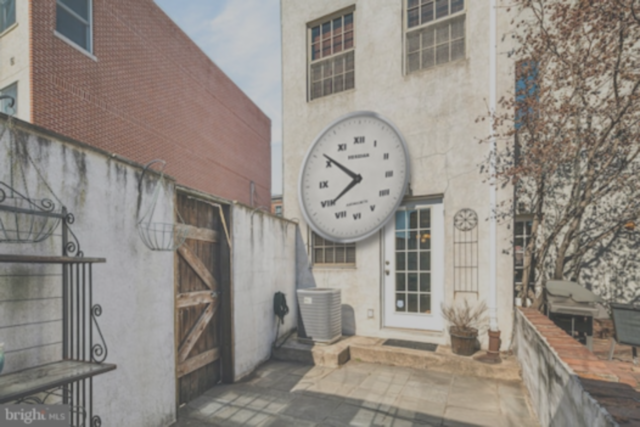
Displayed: **7:51**
